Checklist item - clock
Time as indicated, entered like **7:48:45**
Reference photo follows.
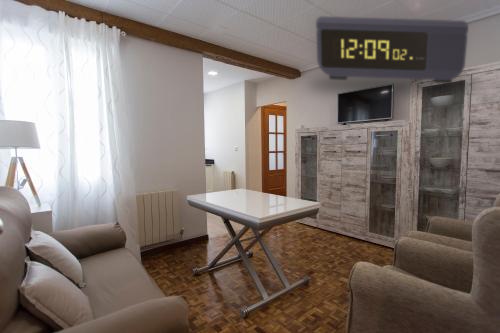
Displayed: **12:09:02**
